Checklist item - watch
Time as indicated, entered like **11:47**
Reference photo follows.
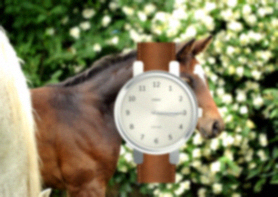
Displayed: **3:15**
